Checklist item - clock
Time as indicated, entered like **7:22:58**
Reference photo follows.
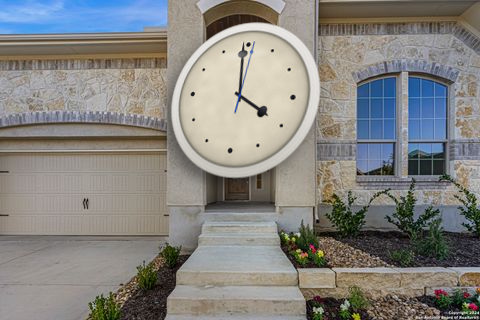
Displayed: **3:59:01**
